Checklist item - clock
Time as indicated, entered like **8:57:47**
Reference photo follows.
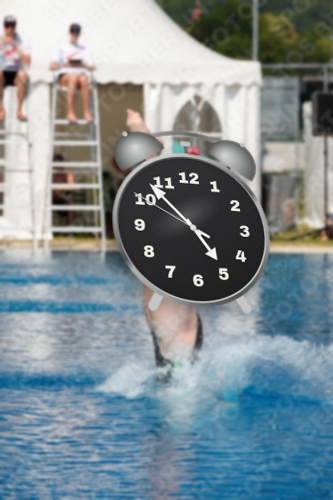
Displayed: **4:52:50**
